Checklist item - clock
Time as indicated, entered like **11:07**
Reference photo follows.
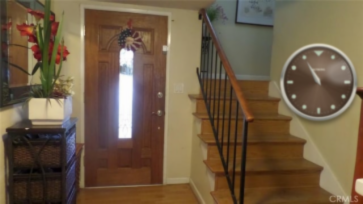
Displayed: **10:55**
